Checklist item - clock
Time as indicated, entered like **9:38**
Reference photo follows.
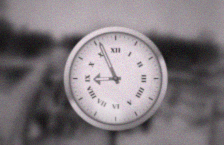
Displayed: **8:56**
